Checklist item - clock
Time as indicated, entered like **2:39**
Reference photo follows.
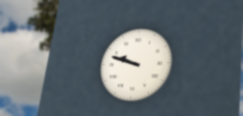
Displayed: **9:48**
